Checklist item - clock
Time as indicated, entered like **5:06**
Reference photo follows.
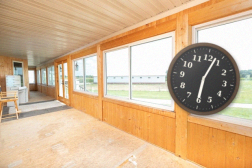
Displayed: **6:03**
